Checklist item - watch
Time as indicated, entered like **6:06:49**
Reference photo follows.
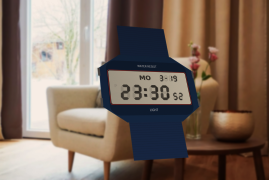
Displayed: **23:30:52**
